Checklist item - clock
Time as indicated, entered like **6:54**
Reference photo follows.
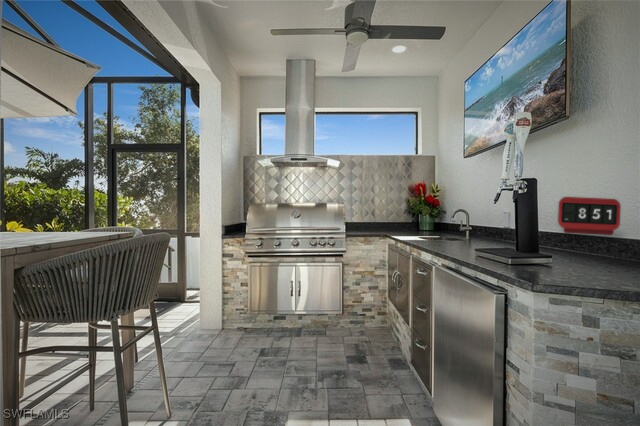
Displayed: **8:51**
